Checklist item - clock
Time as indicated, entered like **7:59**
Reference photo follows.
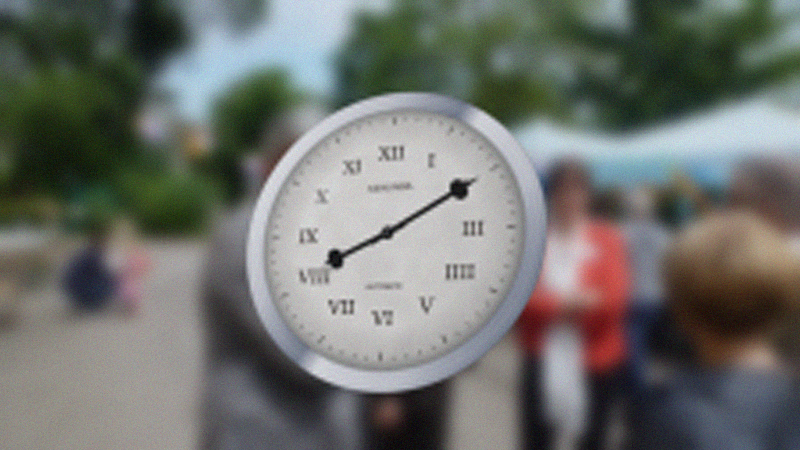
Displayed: **8:10**
